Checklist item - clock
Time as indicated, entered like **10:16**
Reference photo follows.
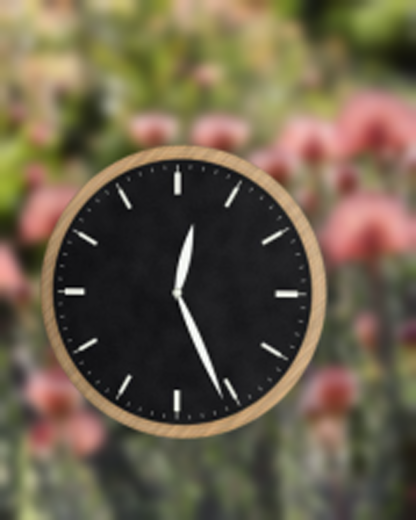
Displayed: **12:26**
